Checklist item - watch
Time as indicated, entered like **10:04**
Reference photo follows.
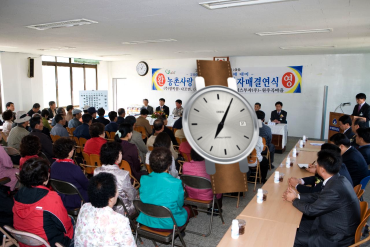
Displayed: **7:05**
